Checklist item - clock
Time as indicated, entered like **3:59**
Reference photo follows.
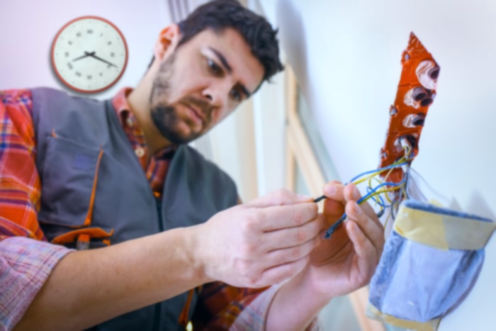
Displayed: **8:19**
